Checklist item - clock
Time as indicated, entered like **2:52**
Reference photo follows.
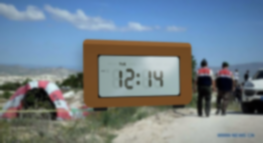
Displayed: **12:14**
